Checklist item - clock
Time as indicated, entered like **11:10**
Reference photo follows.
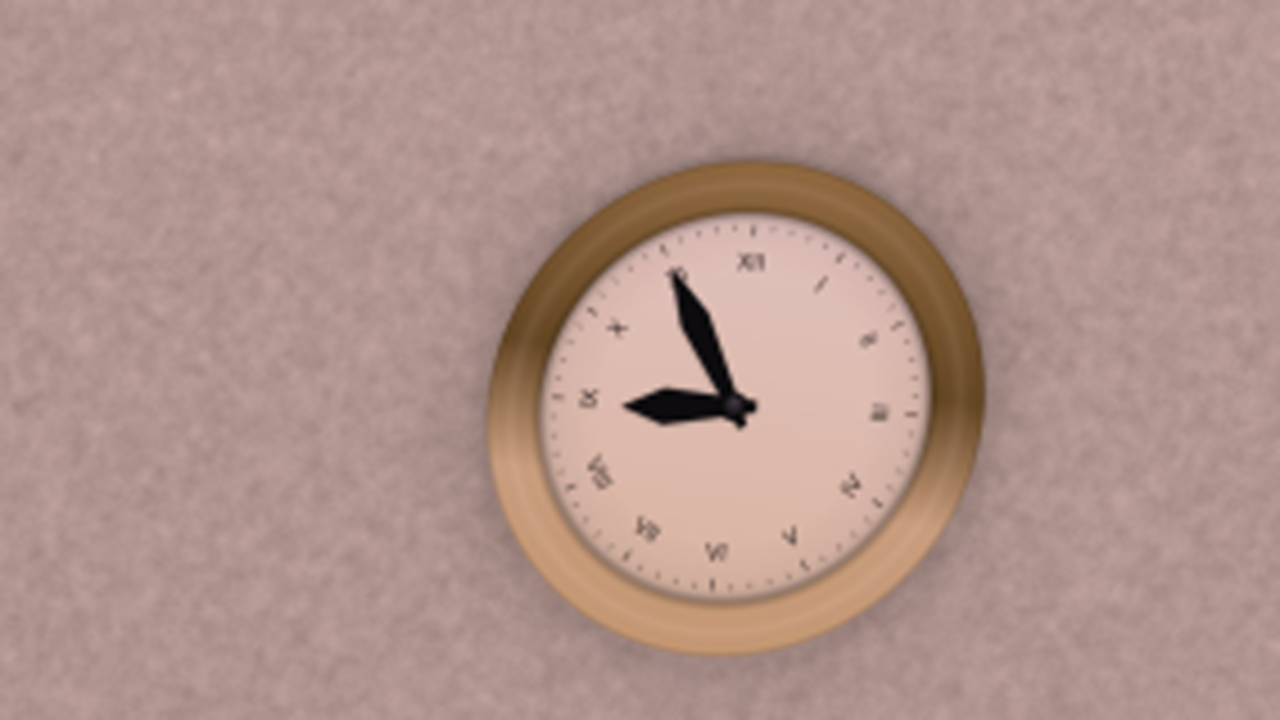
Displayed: **8:55**
